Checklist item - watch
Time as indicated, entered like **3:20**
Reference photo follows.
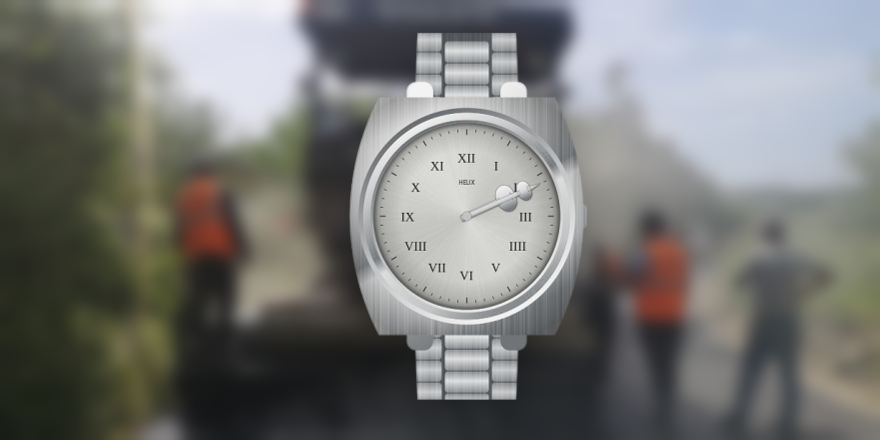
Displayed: **2:11**
